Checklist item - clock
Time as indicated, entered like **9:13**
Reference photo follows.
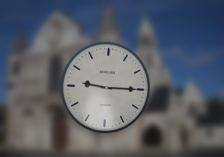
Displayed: **9:15**
